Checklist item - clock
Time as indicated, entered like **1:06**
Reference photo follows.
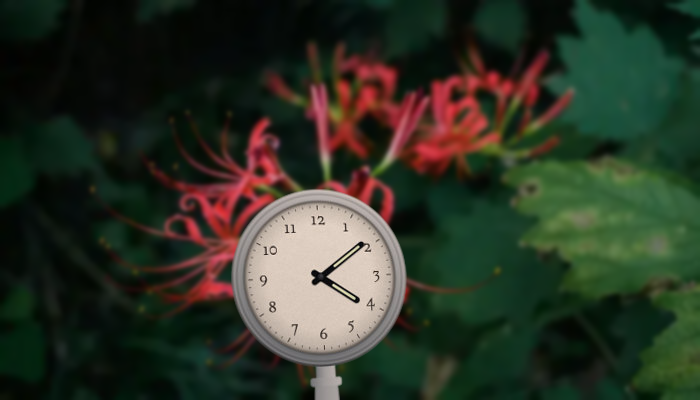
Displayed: **4:09**
